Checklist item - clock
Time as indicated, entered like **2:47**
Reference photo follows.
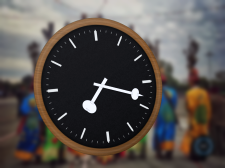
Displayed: **7:18**
